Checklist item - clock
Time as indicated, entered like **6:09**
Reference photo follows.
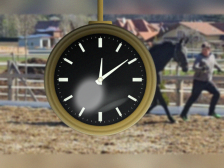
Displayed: **12:09**
